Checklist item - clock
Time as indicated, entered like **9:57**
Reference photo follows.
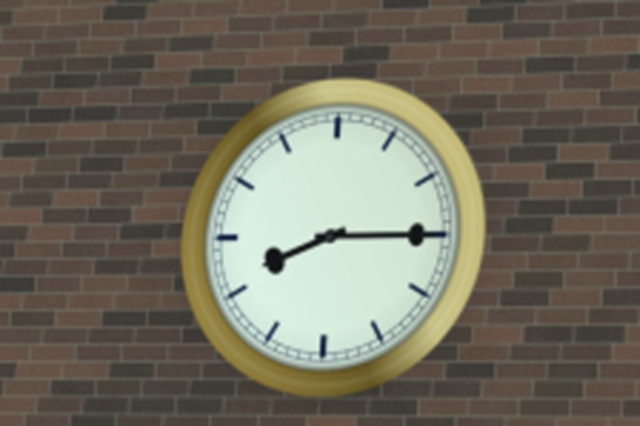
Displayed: **8:15**
